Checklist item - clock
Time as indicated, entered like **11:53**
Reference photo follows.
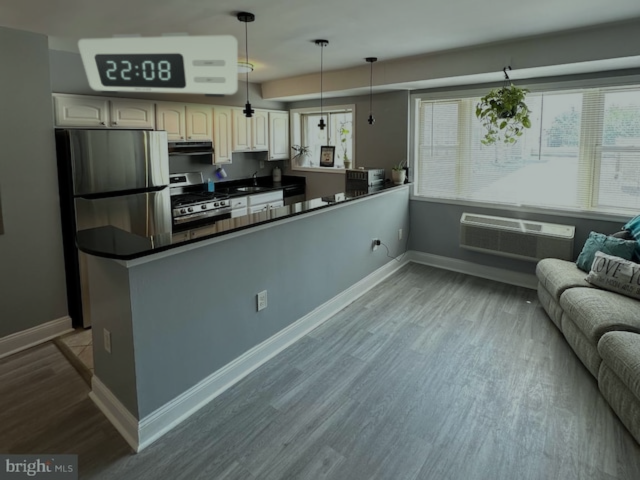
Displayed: **22:08**
